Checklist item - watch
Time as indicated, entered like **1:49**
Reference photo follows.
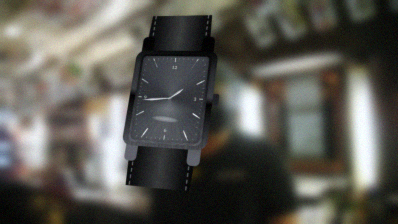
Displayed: **1:44**
